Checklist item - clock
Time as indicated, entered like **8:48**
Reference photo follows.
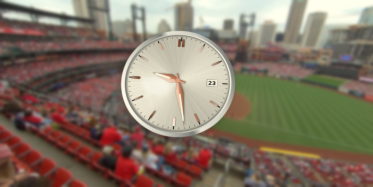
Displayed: **9:28**
